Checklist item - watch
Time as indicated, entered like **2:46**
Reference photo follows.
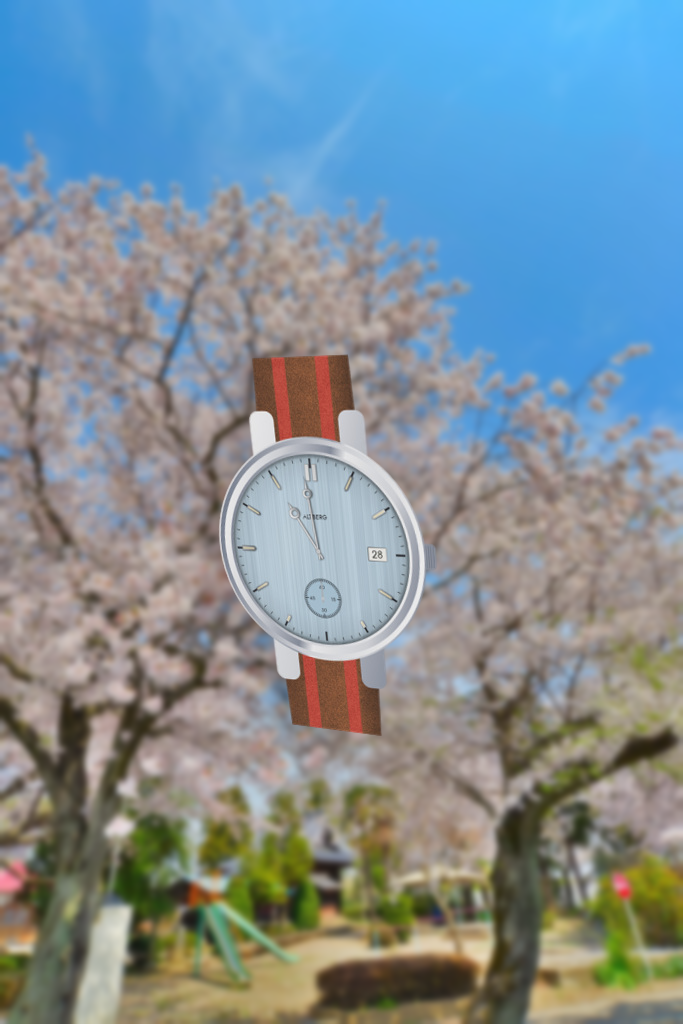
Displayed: **10:59**
